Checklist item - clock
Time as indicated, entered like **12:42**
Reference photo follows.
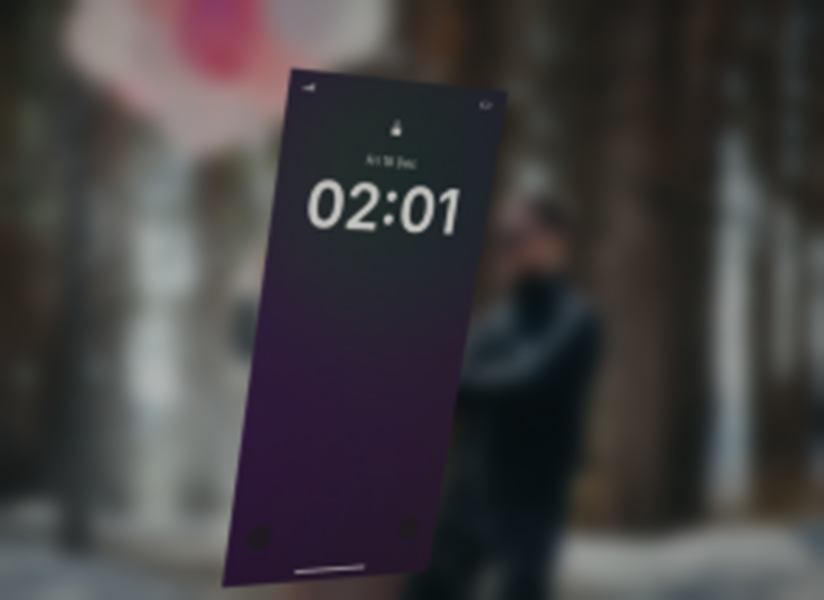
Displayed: **2:01**
